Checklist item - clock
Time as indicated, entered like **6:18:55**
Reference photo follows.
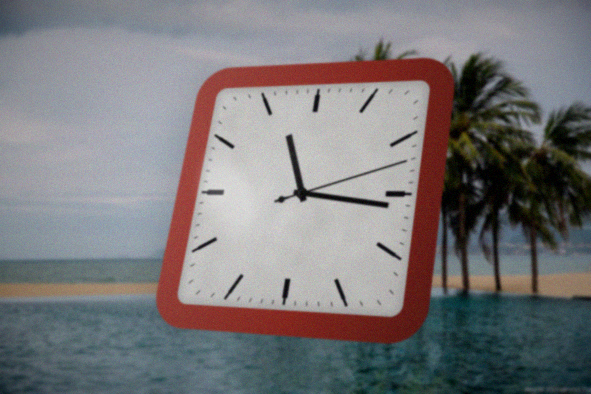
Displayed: **11:16:12**
